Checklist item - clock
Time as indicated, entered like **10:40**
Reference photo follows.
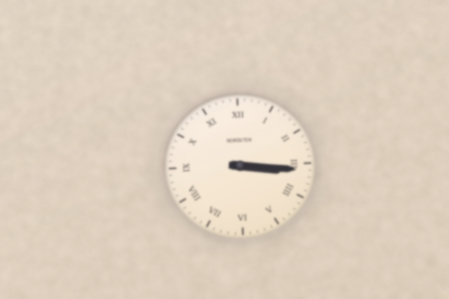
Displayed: **3:16**
